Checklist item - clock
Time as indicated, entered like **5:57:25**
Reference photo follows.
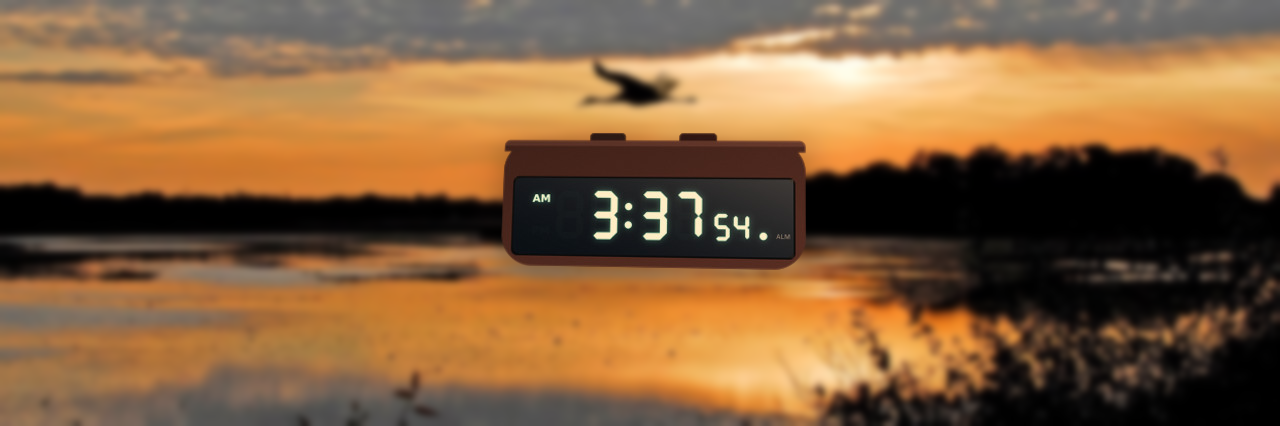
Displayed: **3:37:54**
